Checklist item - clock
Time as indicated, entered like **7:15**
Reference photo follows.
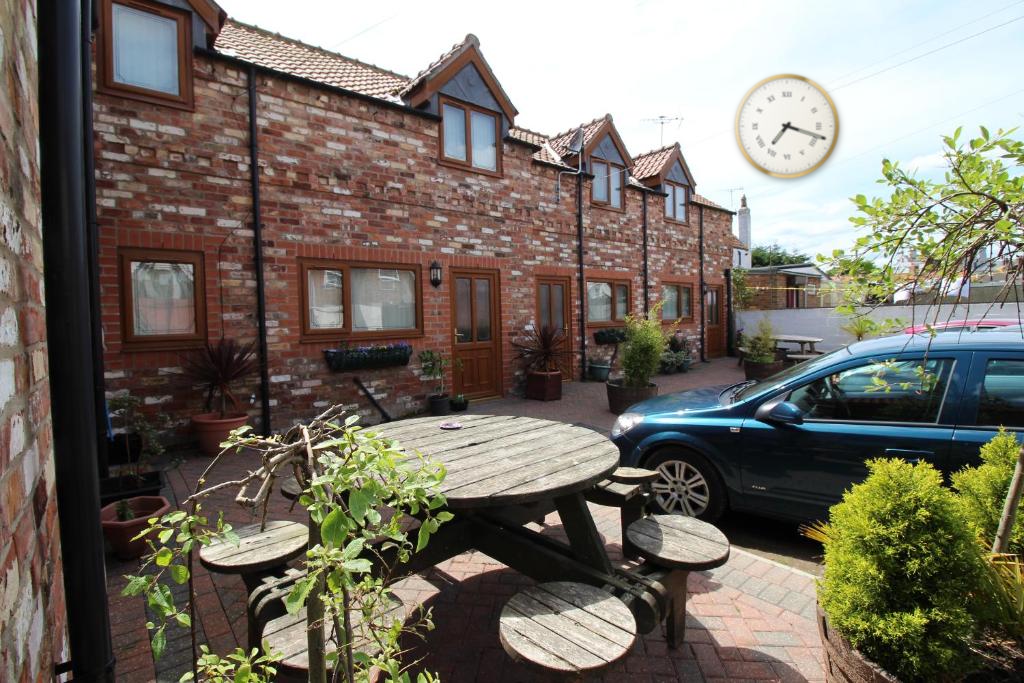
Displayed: **7:18**
